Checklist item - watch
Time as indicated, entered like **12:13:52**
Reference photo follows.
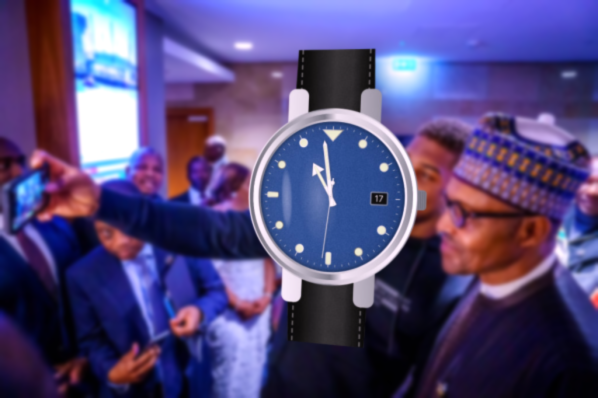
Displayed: **10:58:31**
